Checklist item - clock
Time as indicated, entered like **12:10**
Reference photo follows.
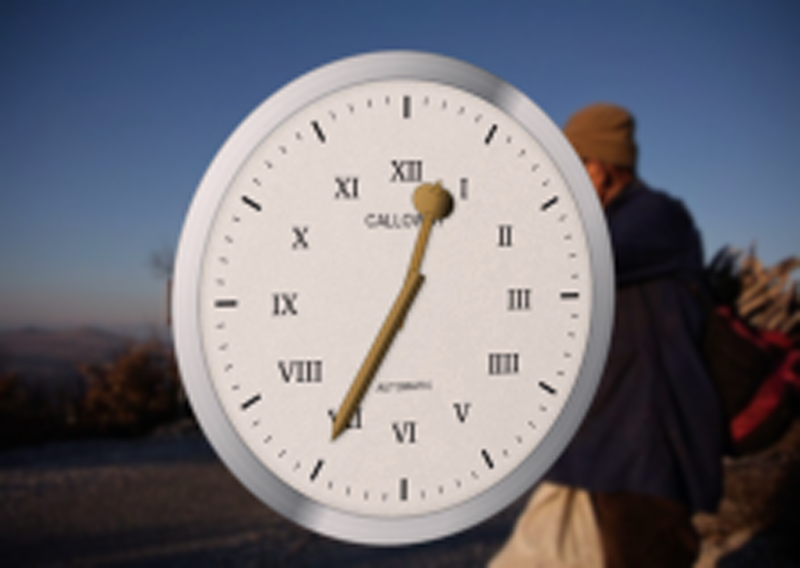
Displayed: **12:35**
